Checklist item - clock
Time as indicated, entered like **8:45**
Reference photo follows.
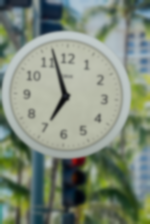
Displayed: **6:57**
